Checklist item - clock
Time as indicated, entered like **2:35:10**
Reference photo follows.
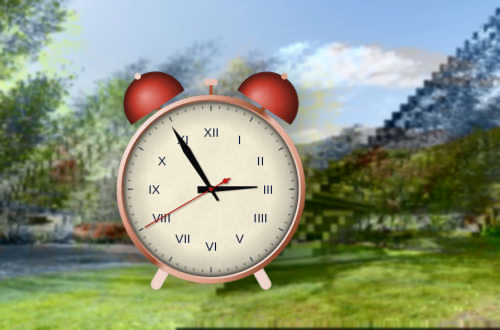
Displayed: **2:54:40**
